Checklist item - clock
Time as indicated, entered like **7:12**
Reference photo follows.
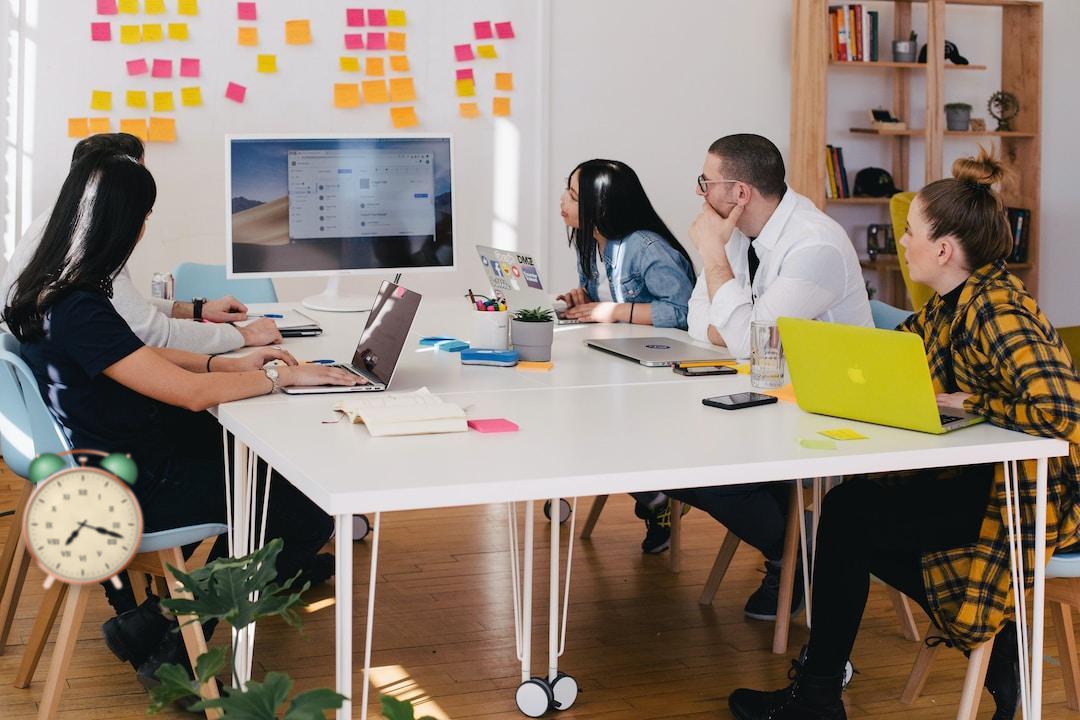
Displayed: **7:18**
